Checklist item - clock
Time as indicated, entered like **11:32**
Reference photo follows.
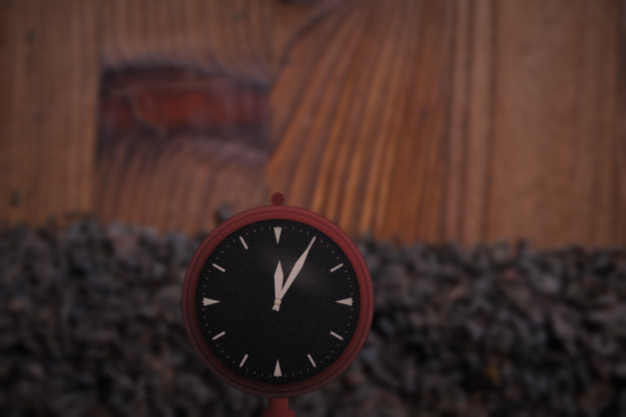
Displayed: **12:05**
